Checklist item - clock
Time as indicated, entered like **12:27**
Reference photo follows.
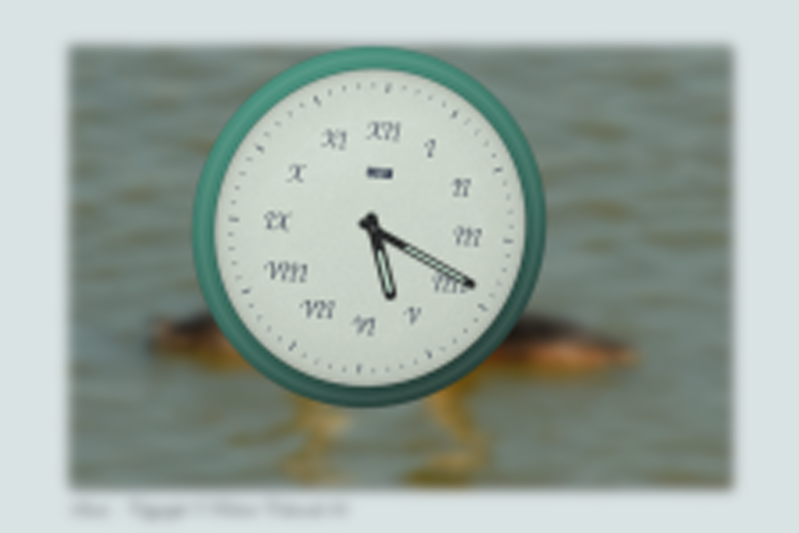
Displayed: **5:19**
